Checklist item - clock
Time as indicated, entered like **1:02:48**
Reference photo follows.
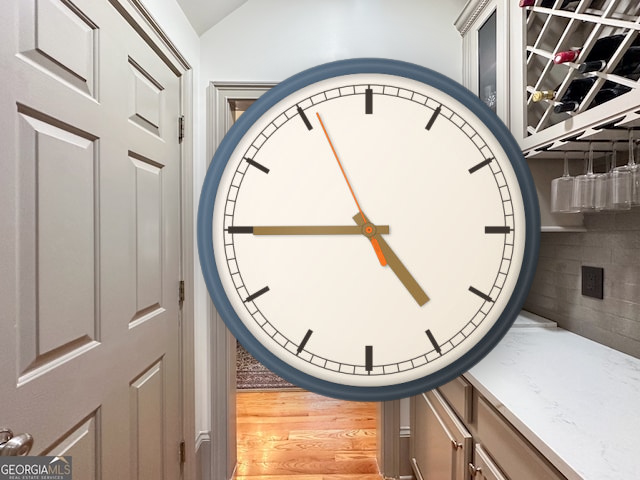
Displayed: **4:44:56**
